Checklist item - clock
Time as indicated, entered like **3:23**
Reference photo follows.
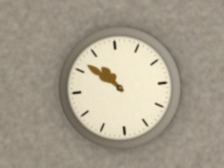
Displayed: **10:52**
